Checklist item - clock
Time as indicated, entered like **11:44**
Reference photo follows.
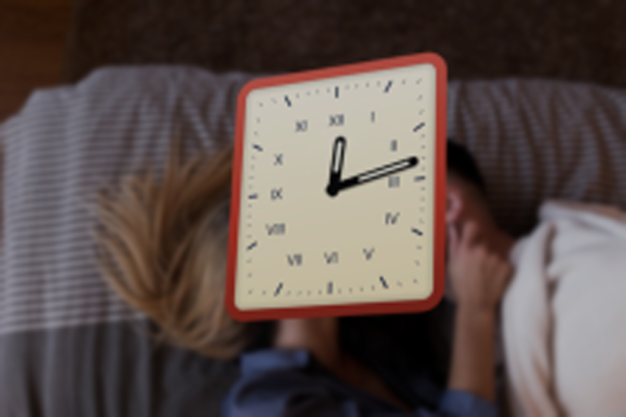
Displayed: **12:13**
